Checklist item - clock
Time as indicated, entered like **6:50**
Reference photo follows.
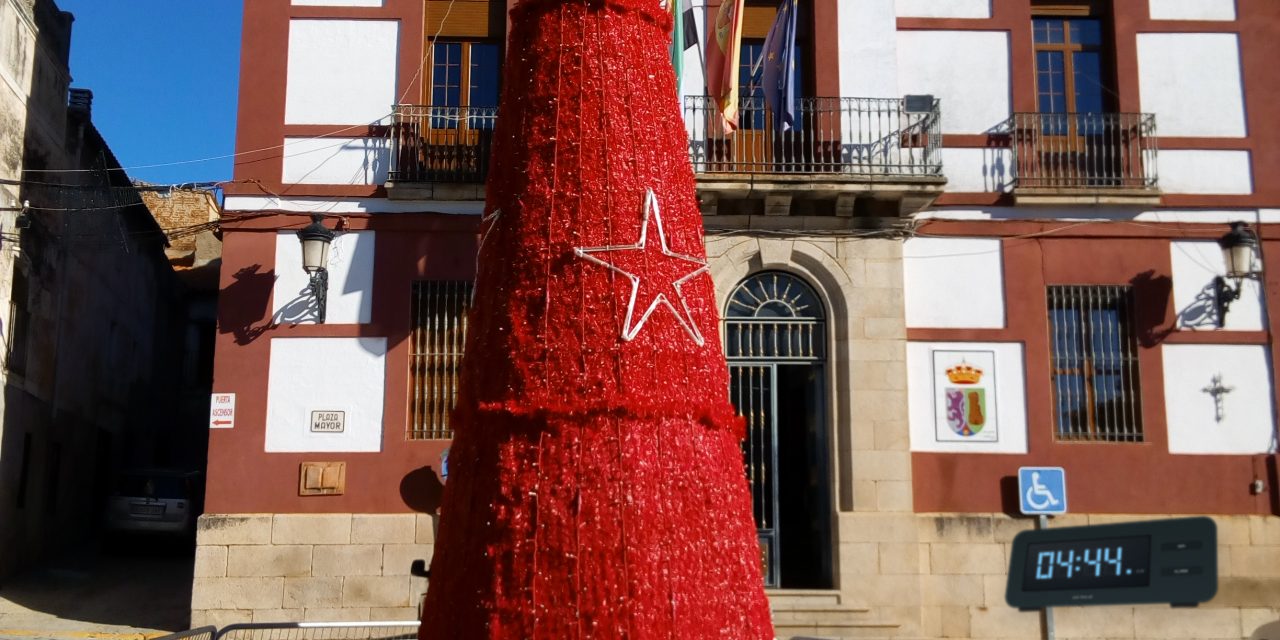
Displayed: **4:44**
